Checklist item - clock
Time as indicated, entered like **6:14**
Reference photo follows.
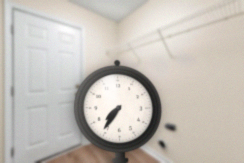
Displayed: **7:36**
